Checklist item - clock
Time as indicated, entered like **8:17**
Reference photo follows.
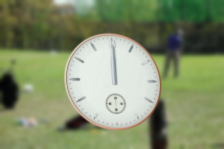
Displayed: **12:00**
